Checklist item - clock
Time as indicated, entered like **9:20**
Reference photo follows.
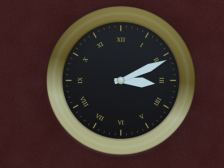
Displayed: **3:11**
